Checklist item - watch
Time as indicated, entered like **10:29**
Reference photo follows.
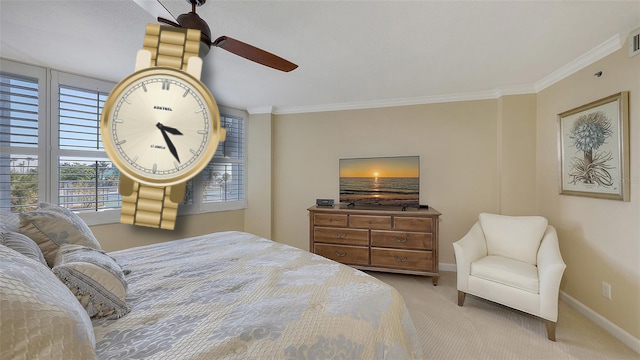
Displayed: **3:24**
